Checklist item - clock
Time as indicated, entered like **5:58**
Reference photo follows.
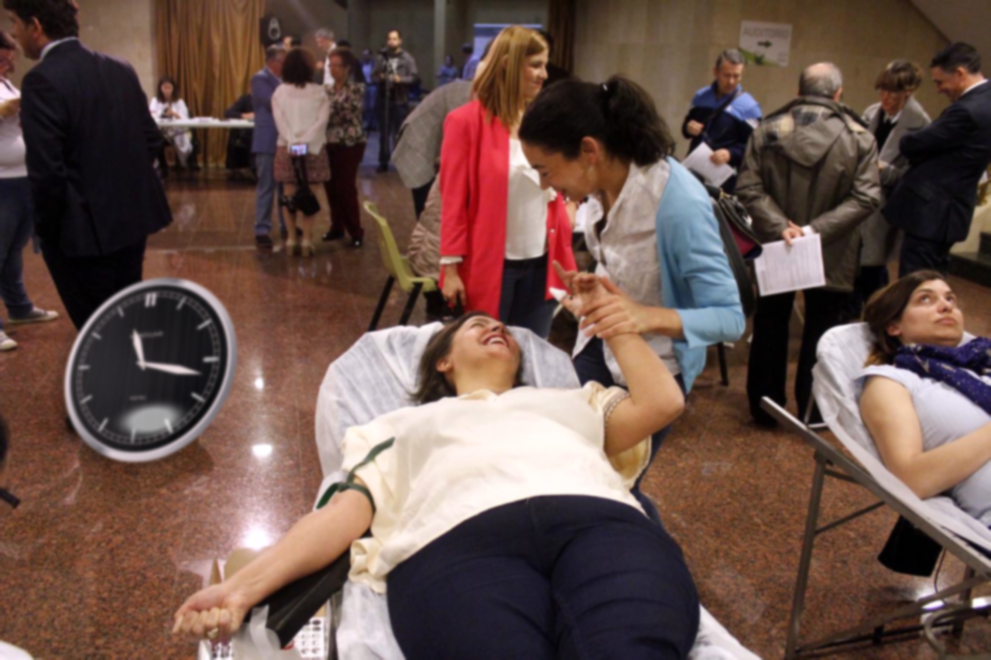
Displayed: **11:17**
